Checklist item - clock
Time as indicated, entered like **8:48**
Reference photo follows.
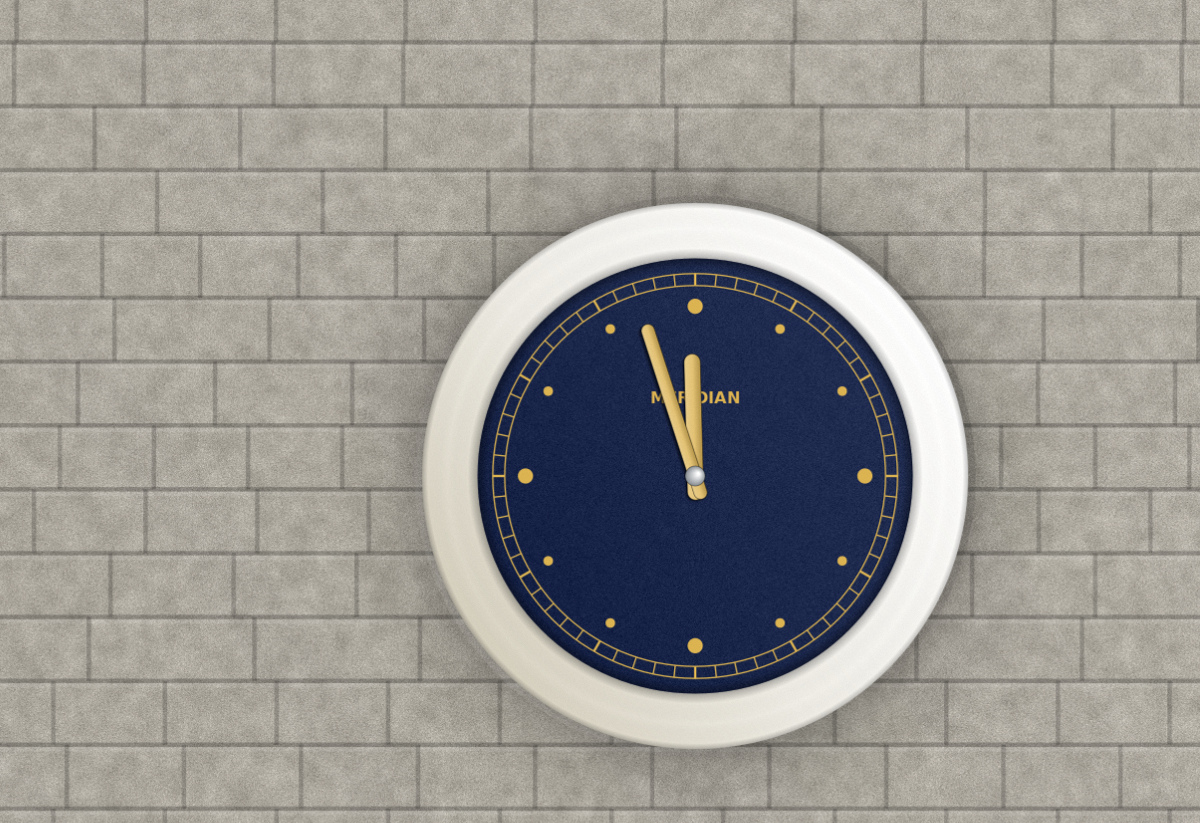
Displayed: **11:57**
